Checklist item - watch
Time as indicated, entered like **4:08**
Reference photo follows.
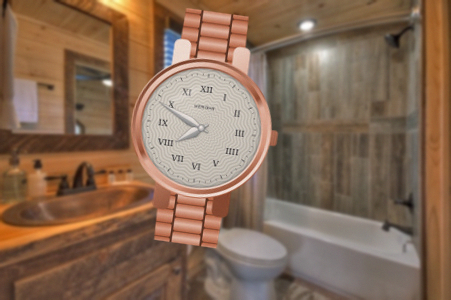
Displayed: **7:49**
